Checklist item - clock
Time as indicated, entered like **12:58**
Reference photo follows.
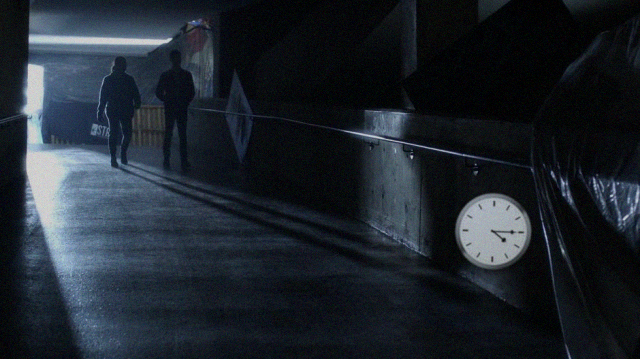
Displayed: **4:15**
